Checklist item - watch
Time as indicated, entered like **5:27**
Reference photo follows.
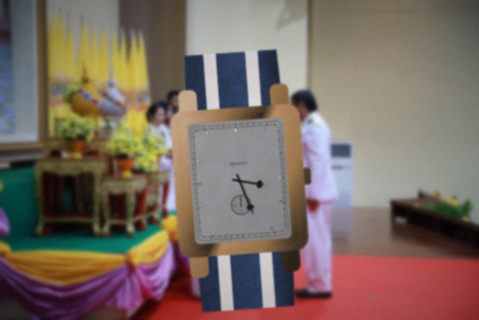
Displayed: **3:27**
